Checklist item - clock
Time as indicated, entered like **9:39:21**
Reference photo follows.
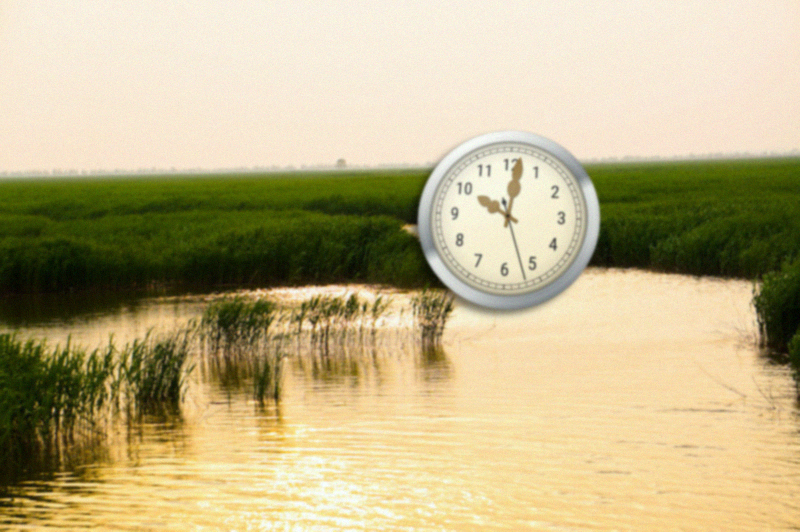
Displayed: **10:01:27**
